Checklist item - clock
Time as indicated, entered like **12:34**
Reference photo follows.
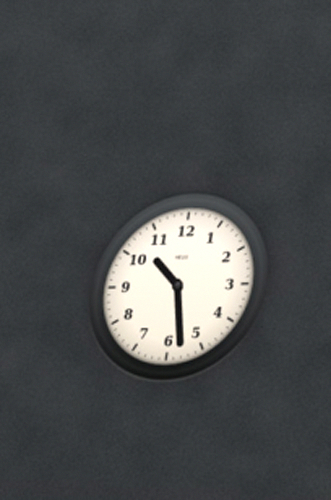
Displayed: **10:28**
